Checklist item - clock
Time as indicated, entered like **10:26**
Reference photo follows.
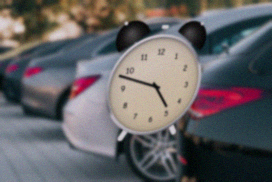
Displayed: **4:48**
